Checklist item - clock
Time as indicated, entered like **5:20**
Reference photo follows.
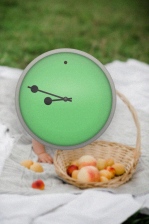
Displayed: **8:48**
